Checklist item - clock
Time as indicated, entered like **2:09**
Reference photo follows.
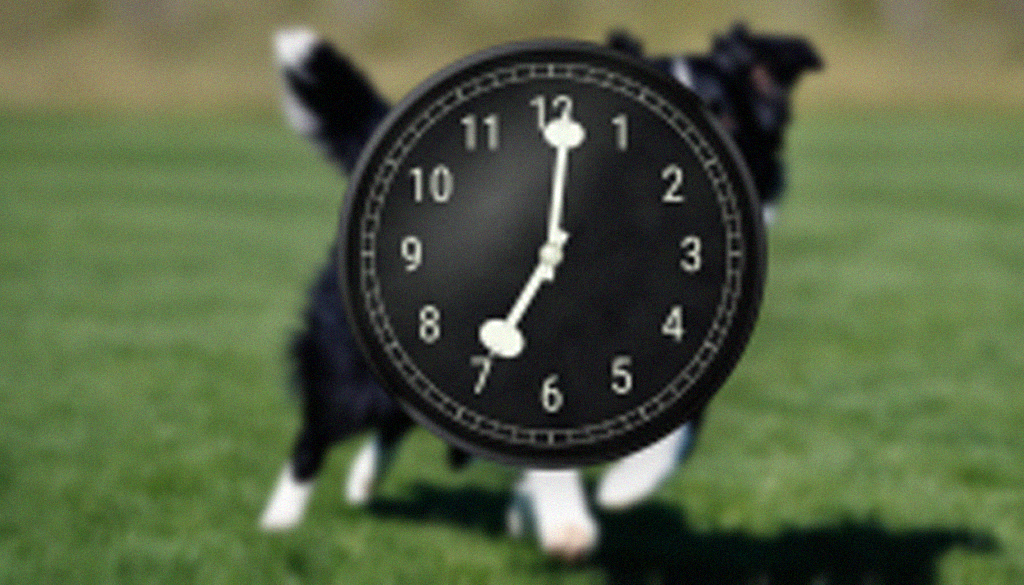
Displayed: **7:01**
